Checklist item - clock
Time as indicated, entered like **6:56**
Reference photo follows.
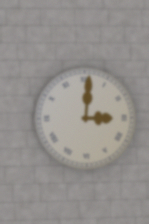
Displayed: **3:01**
